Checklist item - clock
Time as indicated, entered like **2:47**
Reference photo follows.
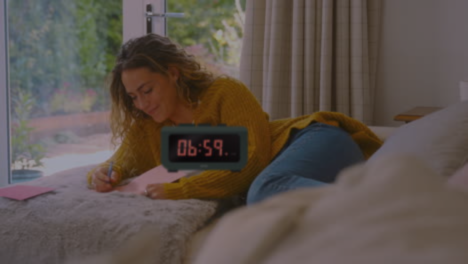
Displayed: **6:59**
